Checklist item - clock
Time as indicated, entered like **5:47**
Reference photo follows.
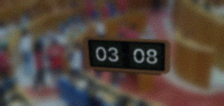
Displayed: **3:08**
